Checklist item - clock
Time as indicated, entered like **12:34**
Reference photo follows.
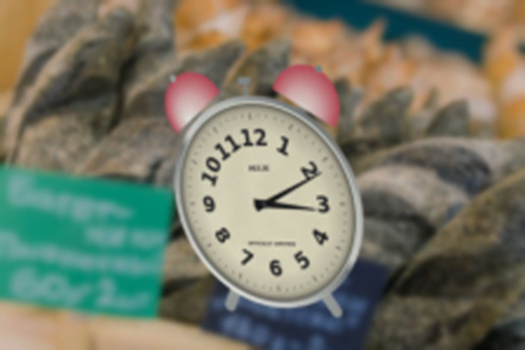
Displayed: **3:11**
